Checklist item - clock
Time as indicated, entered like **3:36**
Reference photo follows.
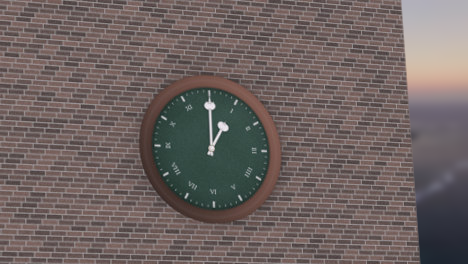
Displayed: **1:00**
